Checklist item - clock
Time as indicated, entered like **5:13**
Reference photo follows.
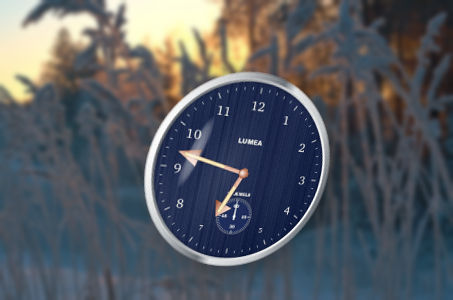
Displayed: **6:47**
